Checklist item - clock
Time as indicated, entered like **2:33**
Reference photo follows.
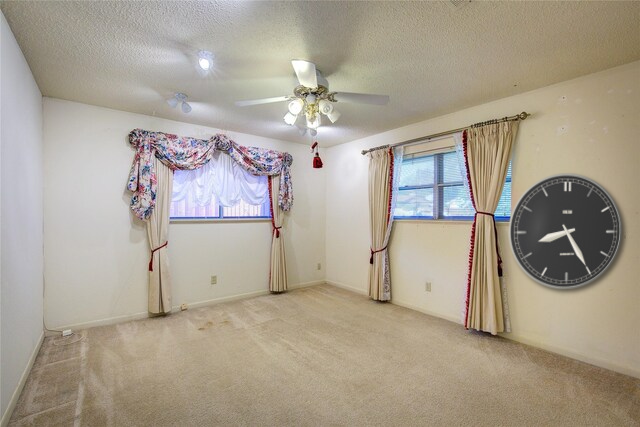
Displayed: **8:25**
